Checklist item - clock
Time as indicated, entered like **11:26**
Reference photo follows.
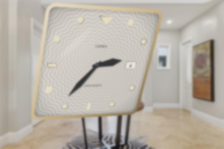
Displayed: **2:36**
